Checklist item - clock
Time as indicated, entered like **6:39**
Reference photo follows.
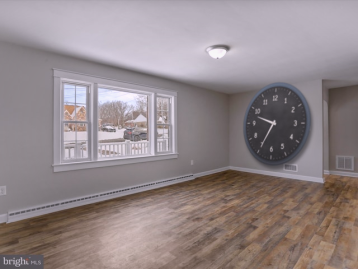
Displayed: **9:35**
